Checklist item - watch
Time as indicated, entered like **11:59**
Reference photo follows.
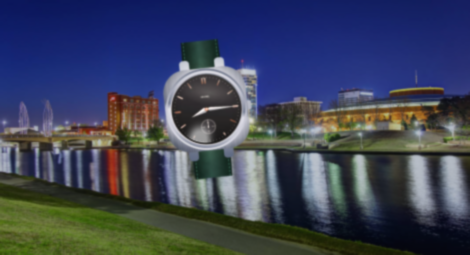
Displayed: **8:15**
